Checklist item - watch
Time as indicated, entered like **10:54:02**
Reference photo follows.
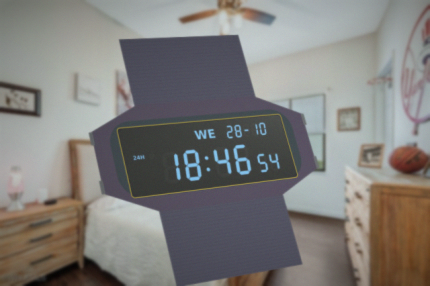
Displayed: **18:46:54**
